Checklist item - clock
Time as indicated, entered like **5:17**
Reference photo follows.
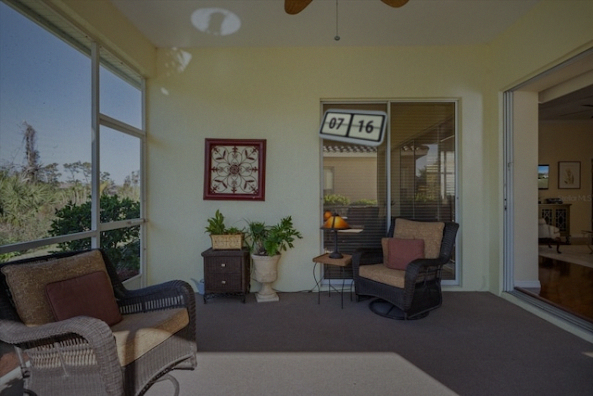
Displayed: **7:16**
